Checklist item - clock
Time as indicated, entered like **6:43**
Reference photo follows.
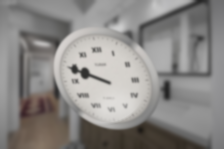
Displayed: **9:49**
